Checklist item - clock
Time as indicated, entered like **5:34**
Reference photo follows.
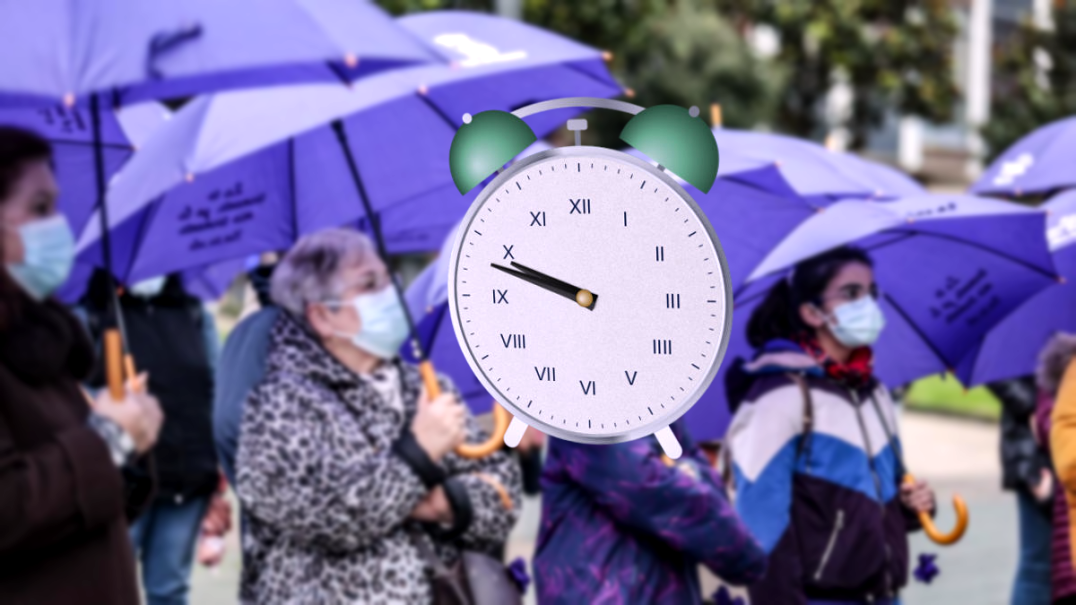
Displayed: **9:48**
